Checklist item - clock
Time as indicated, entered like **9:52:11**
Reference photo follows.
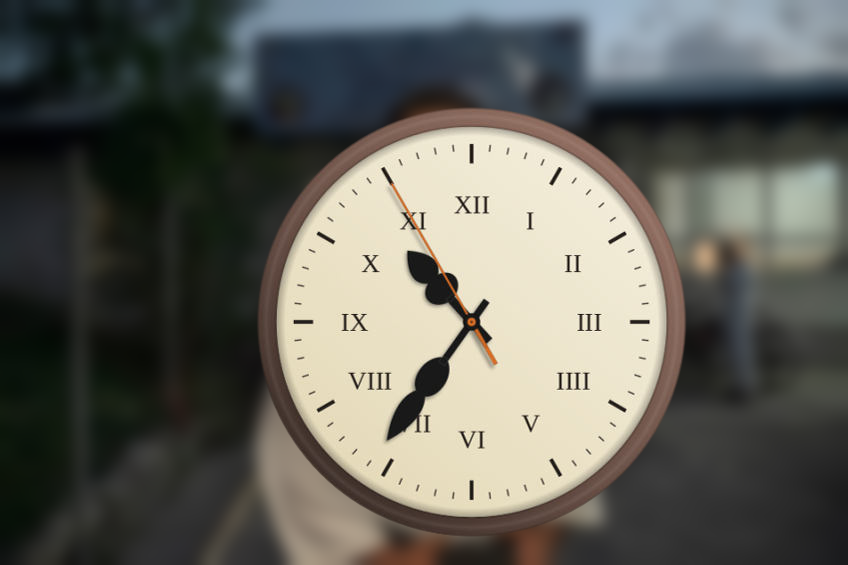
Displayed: **10:35:55**
